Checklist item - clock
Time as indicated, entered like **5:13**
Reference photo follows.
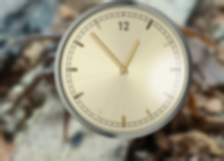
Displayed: **12:53**
